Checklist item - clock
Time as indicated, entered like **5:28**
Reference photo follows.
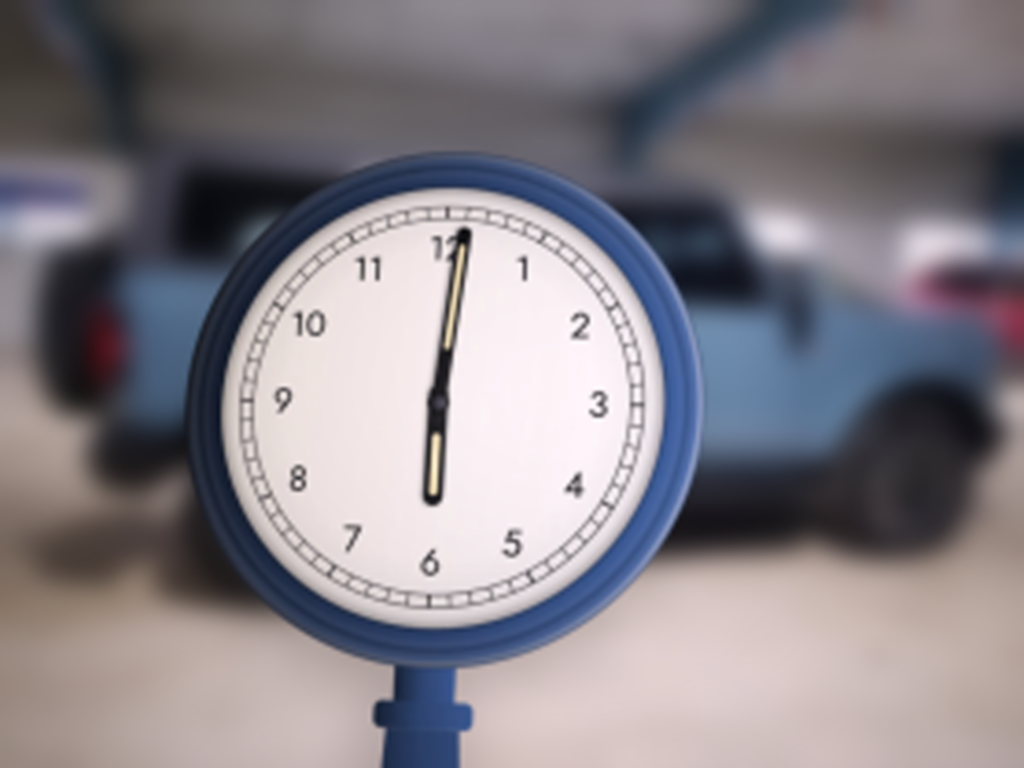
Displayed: **6:01**
